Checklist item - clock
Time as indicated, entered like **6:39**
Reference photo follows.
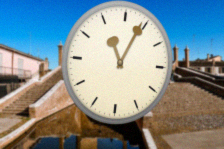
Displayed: **11:04**
